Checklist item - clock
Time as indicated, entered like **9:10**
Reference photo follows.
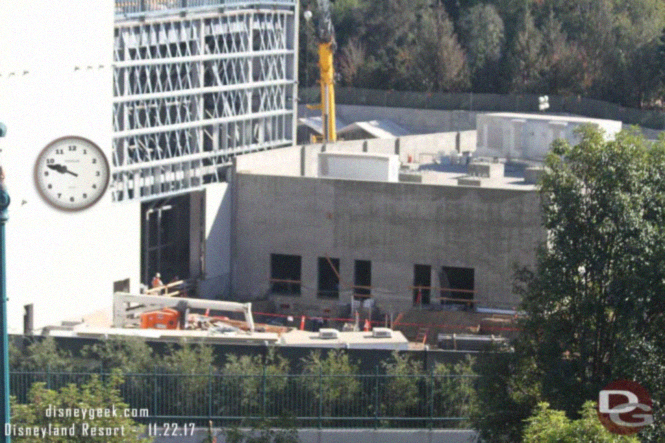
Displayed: **9:48**
